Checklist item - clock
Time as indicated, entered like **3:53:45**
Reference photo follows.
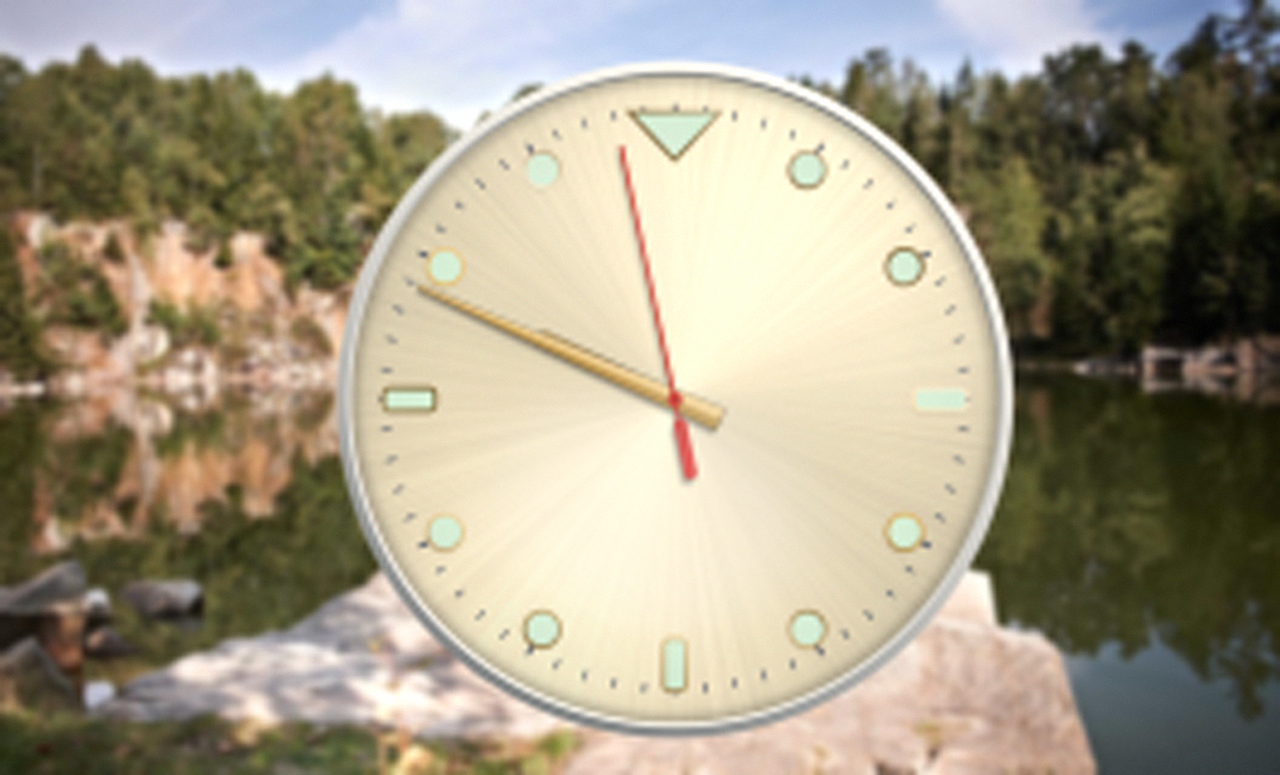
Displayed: **9:48:58**
